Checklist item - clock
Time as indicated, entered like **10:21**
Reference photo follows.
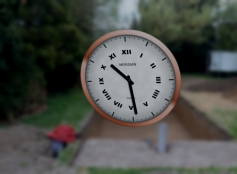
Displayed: **10:29**
